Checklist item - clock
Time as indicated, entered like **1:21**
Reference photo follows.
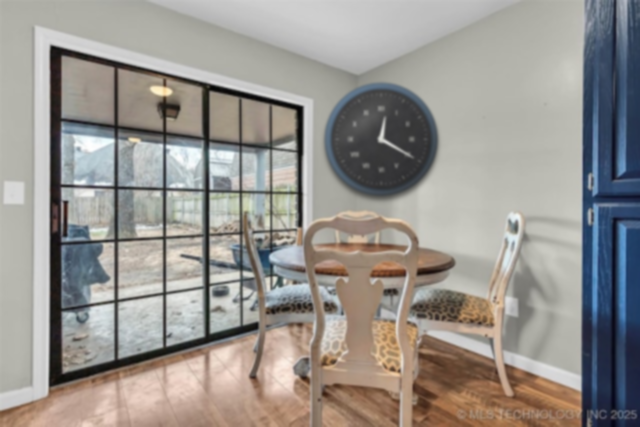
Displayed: **12:20**
